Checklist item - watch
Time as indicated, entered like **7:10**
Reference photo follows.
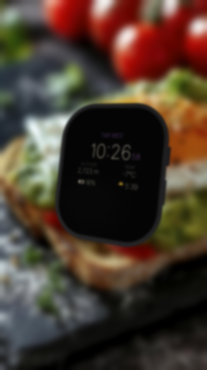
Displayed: **10:26**
